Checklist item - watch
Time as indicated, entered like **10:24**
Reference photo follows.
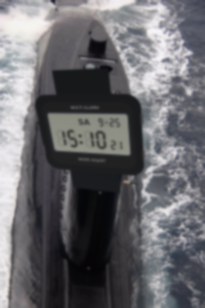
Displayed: **15:10**
